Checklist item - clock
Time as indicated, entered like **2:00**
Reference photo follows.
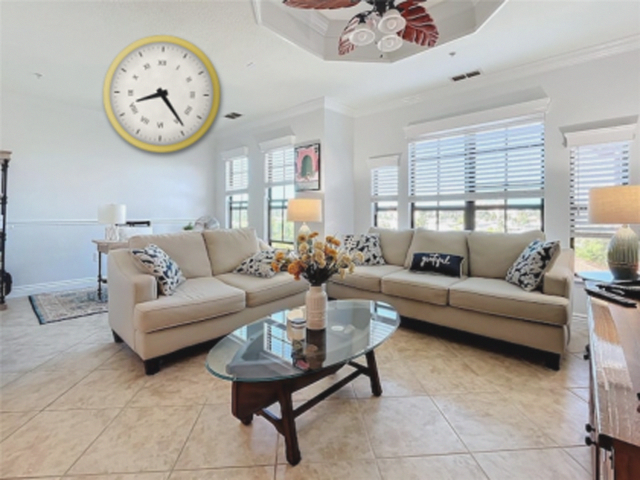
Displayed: **8:24**
